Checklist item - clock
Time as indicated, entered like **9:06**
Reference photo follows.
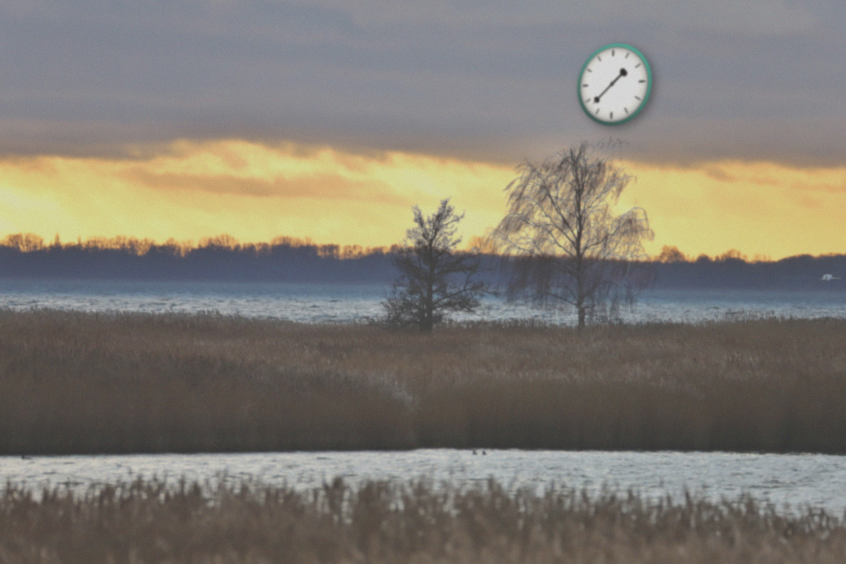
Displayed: **1:38**
